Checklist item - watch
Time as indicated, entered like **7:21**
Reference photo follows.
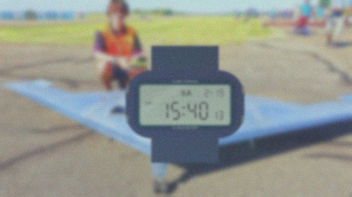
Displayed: **15:40**
